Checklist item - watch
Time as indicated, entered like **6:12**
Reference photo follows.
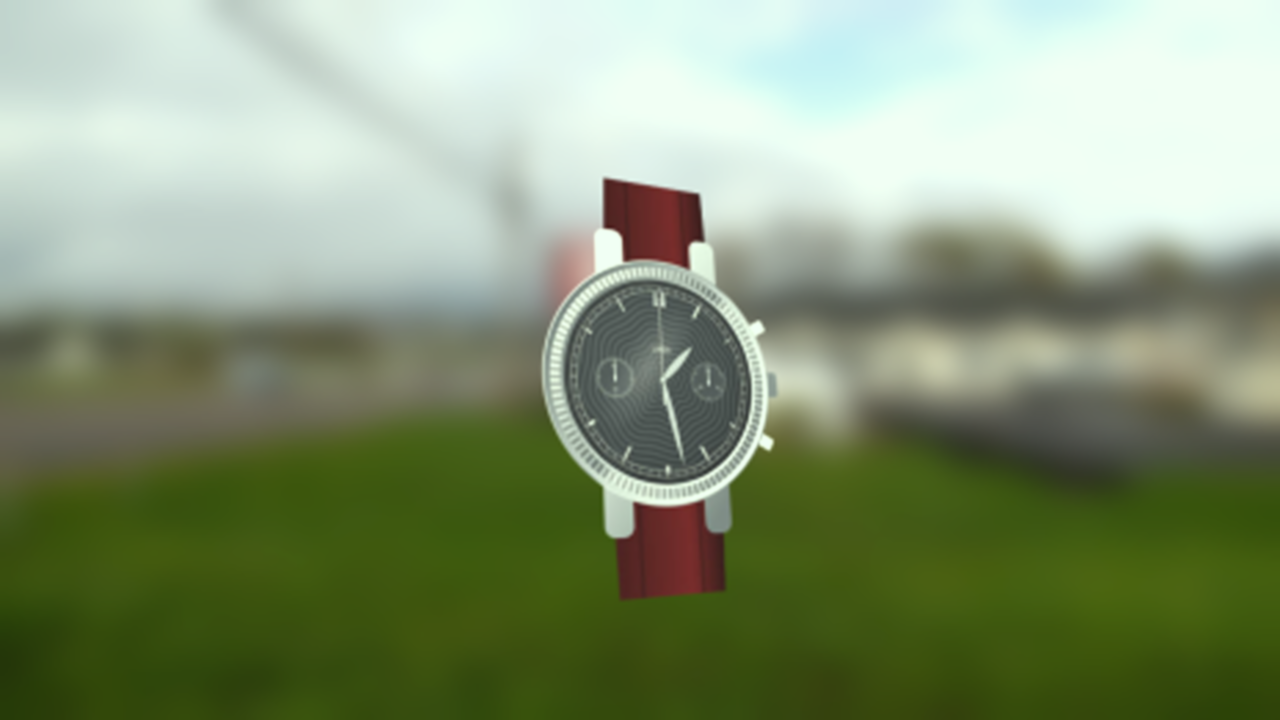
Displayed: **1:28**
